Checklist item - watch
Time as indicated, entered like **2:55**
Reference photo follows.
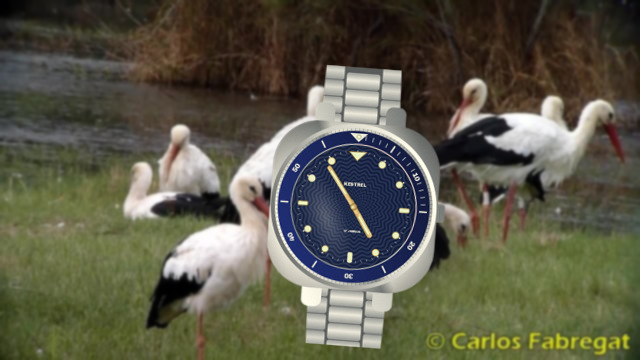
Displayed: **4:54**
